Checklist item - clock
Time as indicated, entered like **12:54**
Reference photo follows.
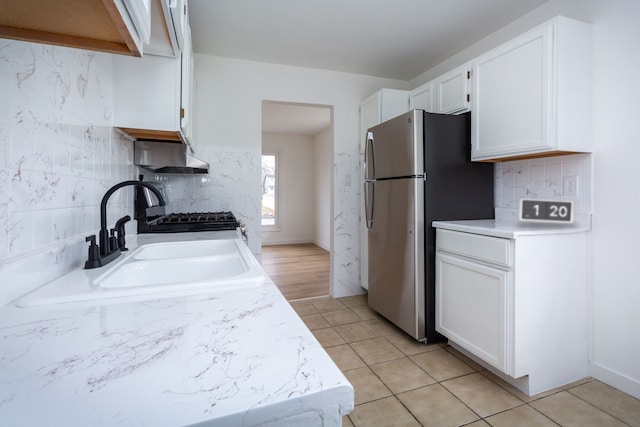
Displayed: **1:20**
